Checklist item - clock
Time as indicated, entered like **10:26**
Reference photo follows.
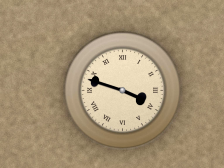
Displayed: **3:48**
